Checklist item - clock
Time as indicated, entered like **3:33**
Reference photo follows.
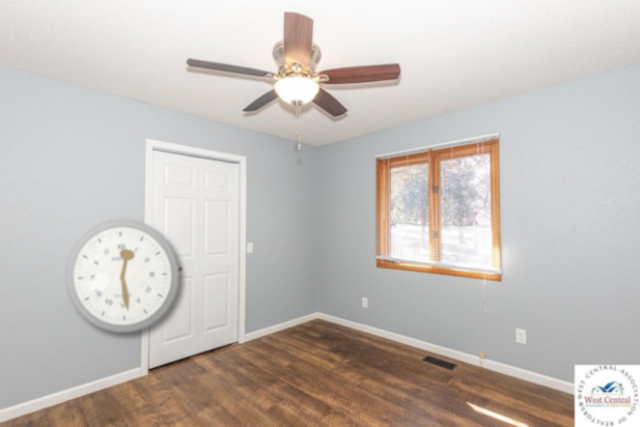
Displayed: **12:29**
